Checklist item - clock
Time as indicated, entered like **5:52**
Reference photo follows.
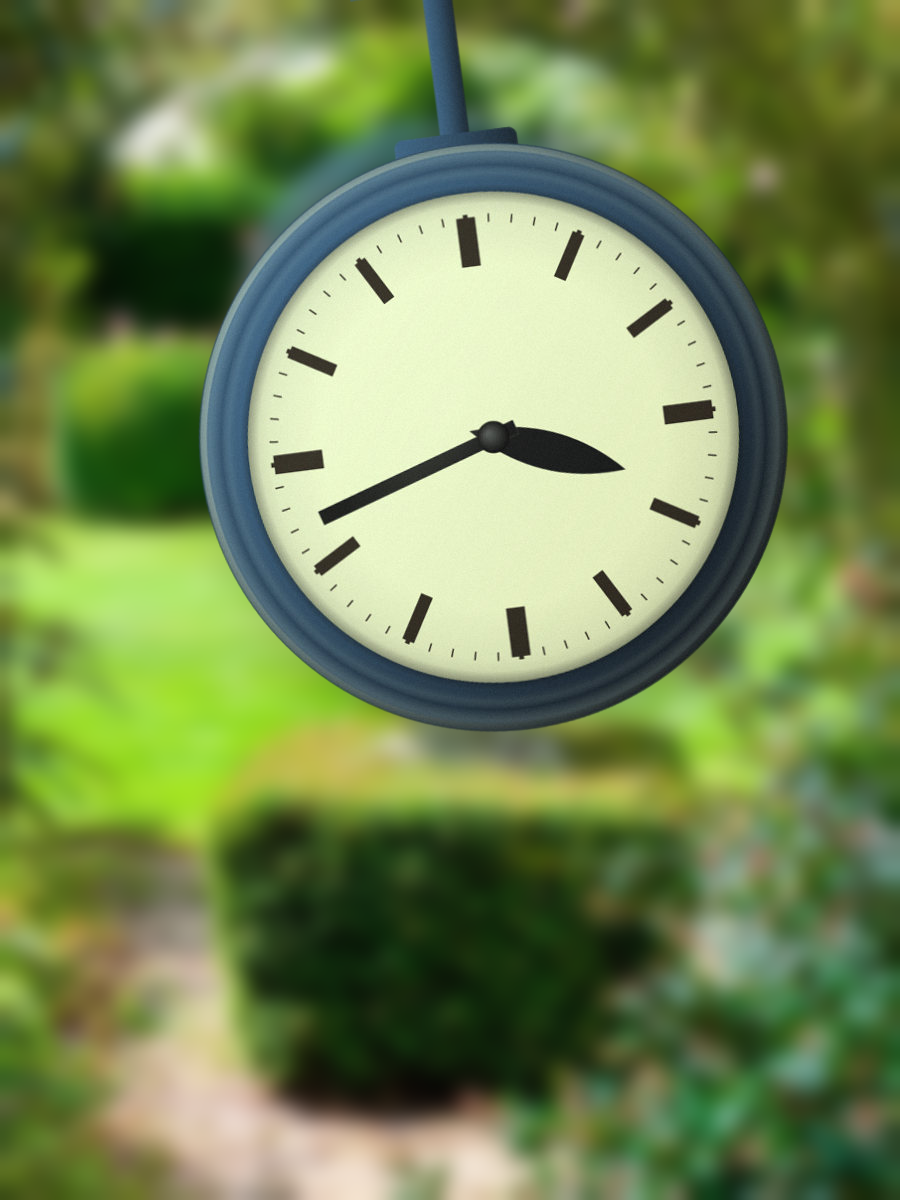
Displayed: **3:42**
